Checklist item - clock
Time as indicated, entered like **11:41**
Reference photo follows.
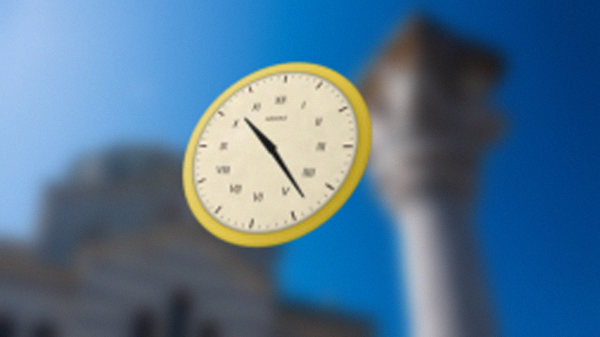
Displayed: **10:23**
